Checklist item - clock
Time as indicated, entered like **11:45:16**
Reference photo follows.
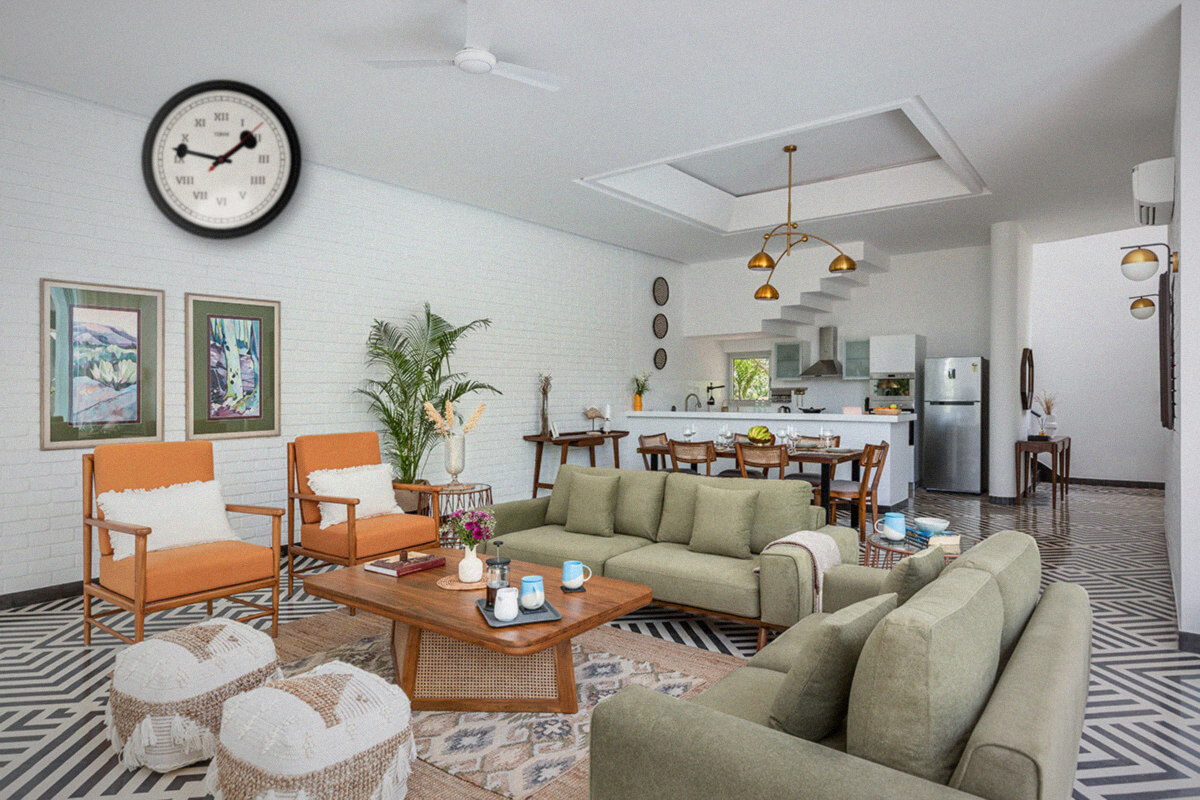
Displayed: **1:47:08**
